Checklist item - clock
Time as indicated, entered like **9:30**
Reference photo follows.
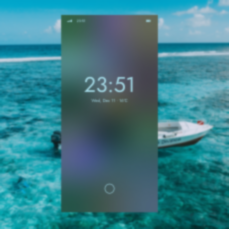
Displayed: **23:51**
